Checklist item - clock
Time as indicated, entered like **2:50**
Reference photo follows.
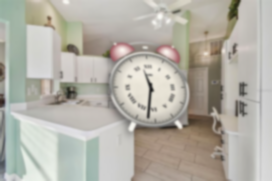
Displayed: **11:32**
